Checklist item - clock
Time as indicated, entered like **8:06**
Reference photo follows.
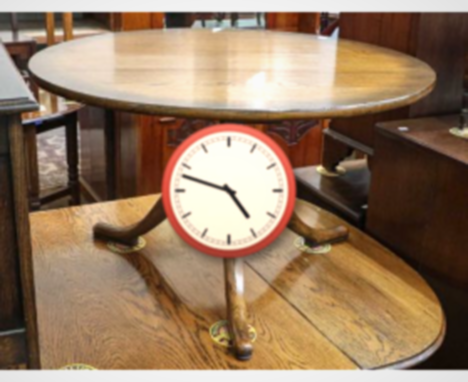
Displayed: **4:48**
